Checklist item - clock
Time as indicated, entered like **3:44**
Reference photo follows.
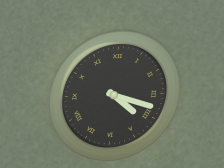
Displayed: **4:18**
